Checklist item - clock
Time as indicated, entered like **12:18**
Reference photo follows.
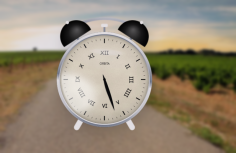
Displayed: **5:27**
